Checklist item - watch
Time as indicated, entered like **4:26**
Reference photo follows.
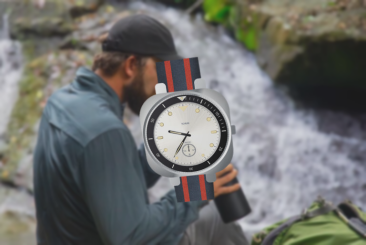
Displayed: **9:36**
